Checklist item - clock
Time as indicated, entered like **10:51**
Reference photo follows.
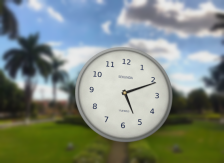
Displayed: **5:11**
